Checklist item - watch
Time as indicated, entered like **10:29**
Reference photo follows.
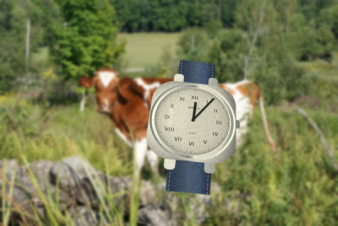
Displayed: **12:06**
